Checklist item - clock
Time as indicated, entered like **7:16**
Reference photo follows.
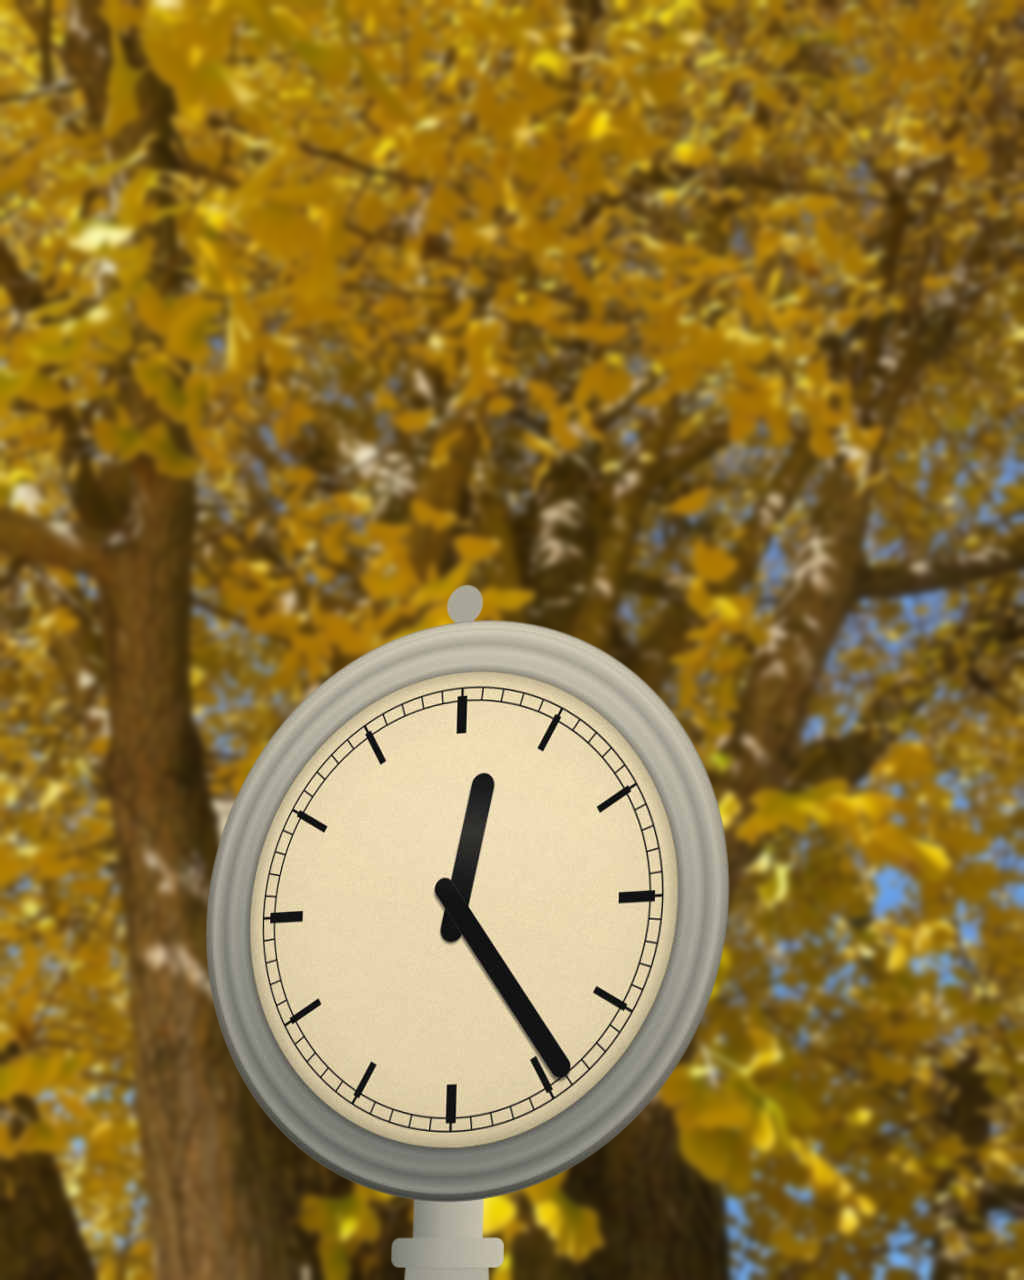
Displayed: **12:24**
